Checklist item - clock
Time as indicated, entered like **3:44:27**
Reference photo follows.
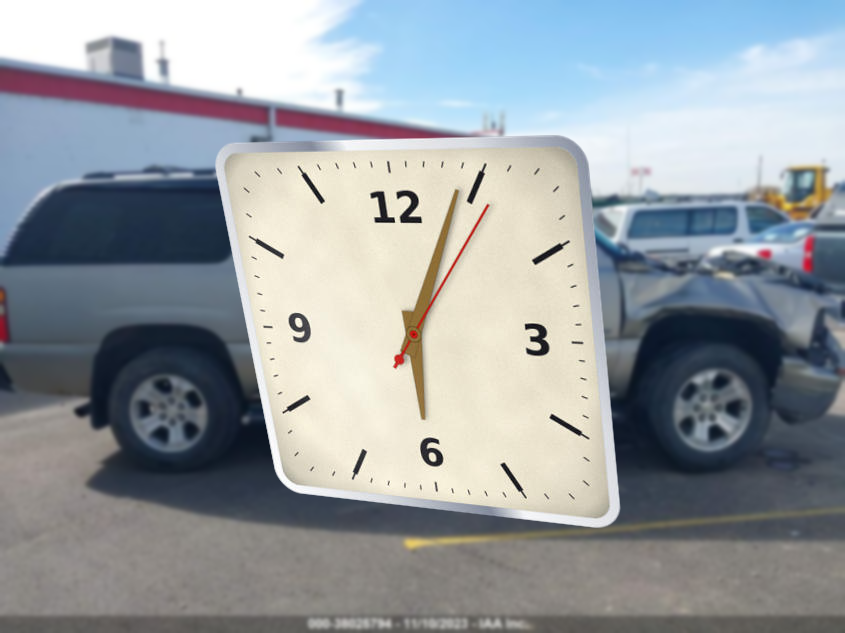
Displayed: **6:04:06**
